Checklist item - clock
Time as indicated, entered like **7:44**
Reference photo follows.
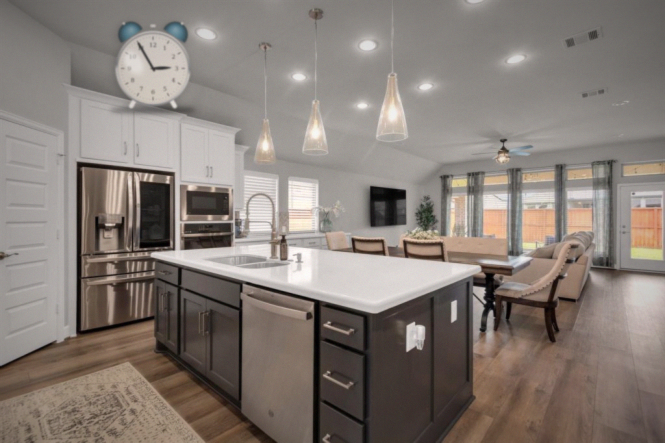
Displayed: **2:55**
